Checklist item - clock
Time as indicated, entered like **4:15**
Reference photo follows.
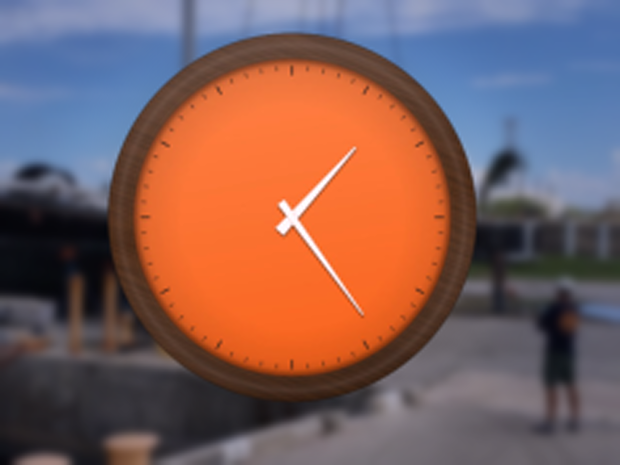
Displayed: **1:24**
